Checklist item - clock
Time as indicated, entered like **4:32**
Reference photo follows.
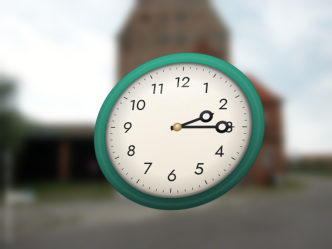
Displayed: **2:15**
